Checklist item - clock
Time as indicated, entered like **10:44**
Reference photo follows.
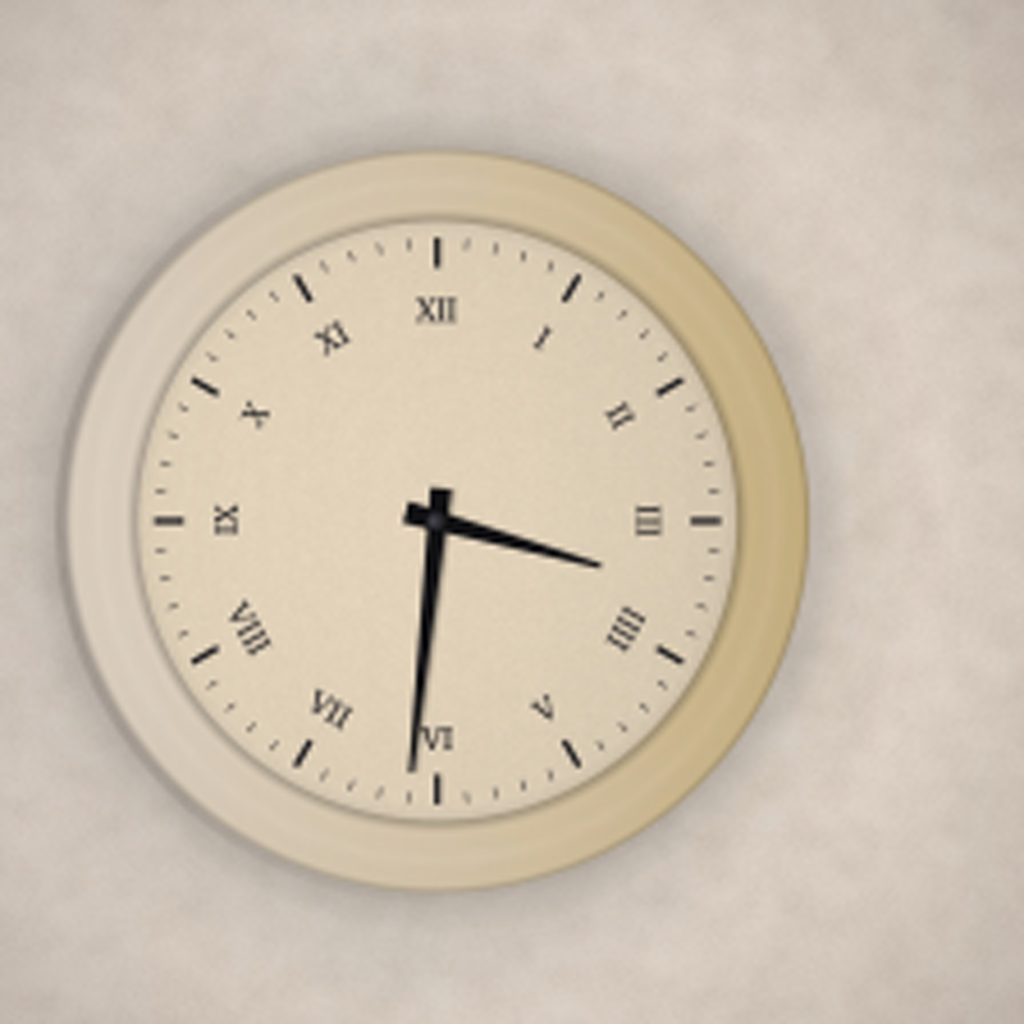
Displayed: **3:31**
